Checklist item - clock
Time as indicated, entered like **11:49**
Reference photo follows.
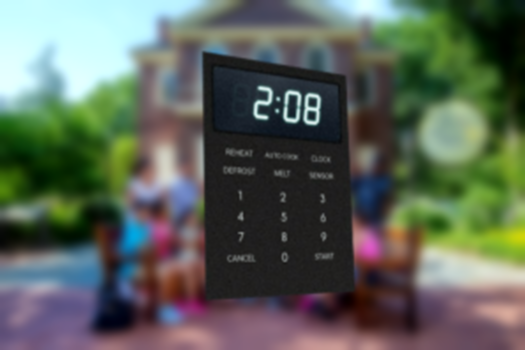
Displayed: **2:08**
